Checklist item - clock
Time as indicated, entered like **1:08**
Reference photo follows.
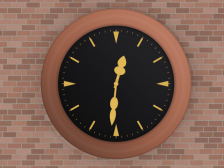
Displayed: **12:31**
